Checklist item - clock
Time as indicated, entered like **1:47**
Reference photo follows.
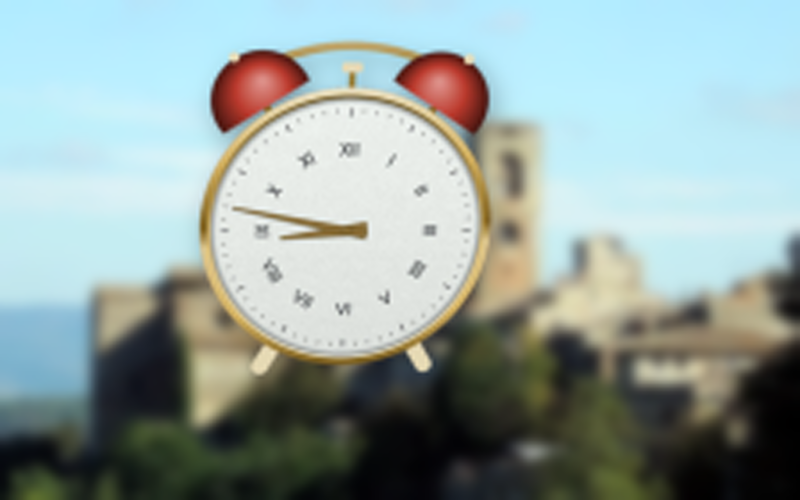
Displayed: **8:47**
